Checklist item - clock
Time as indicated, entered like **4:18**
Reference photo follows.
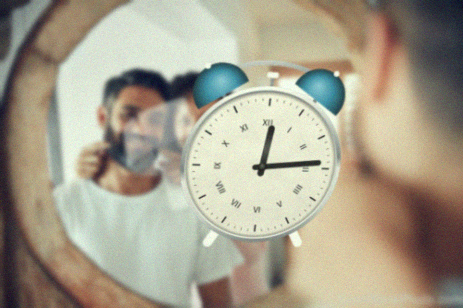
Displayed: **12:14**
